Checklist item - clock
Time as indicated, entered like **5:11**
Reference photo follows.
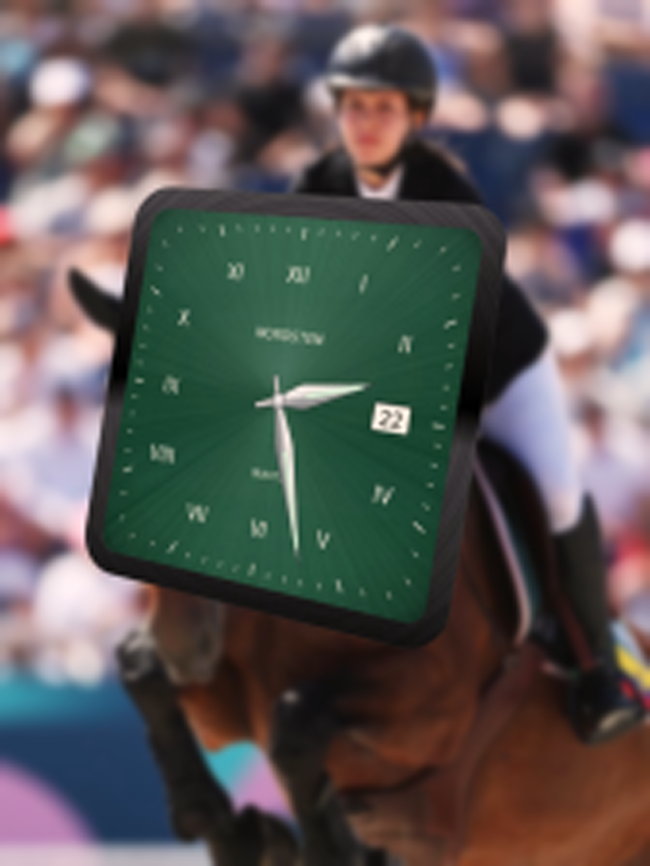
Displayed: **2:27**
